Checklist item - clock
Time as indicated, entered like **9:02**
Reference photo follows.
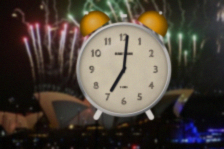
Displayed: **7:01**
